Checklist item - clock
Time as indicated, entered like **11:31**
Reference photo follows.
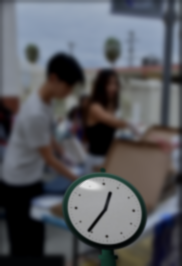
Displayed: **12:36**
